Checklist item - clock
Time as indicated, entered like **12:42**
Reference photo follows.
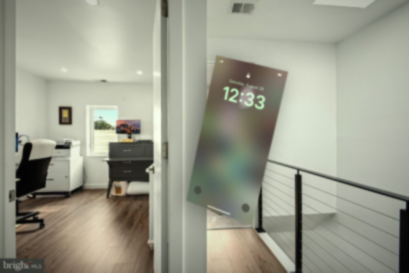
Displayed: **12:33**
